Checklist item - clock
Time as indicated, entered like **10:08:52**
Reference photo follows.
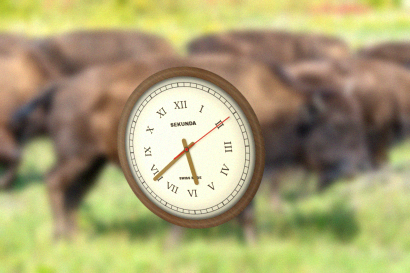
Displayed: **5:39:10**
